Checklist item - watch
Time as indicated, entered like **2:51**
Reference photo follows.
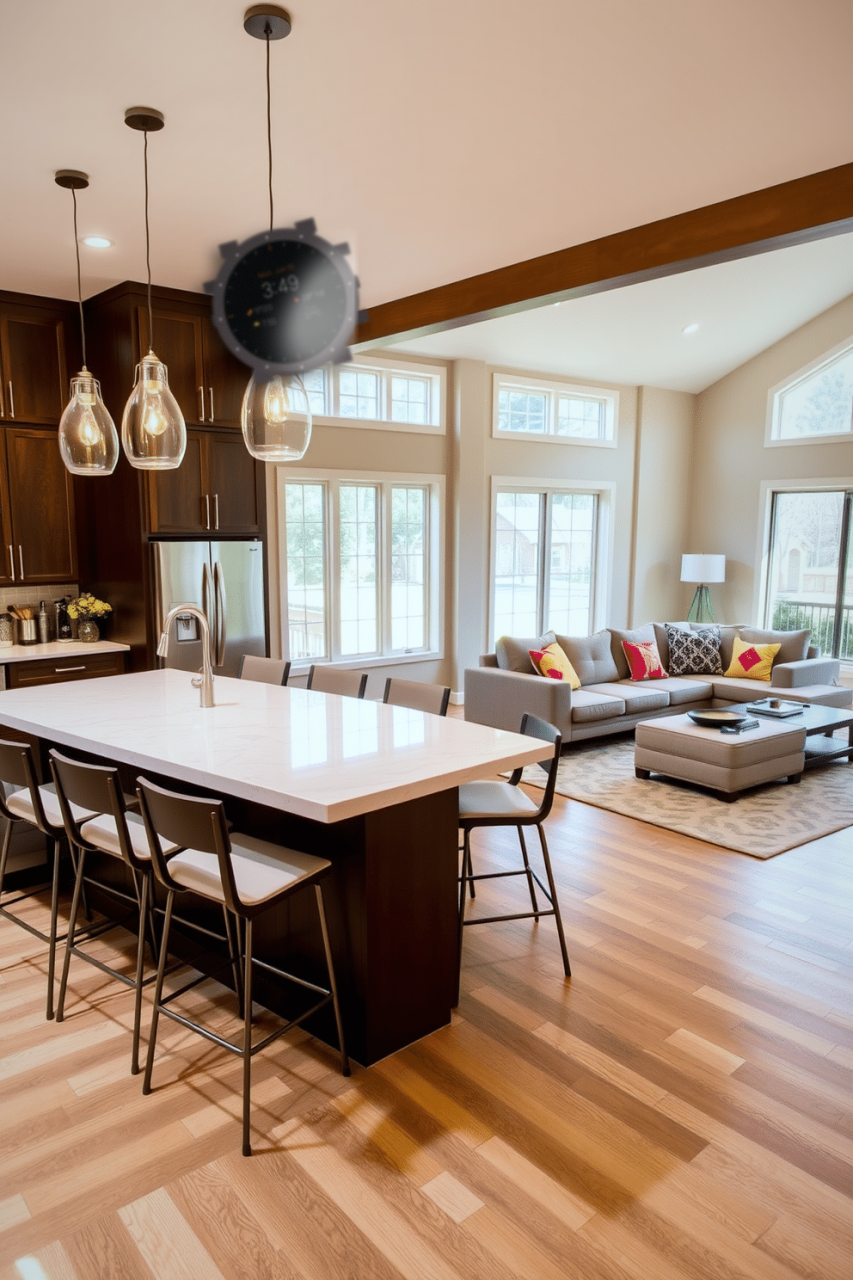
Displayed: **3:49**
